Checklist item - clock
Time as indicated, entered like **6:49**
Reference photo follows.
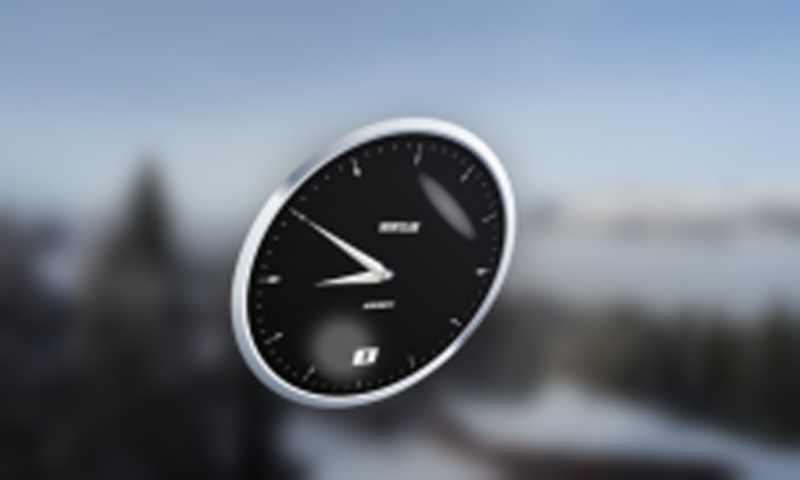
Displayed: **8:50**
